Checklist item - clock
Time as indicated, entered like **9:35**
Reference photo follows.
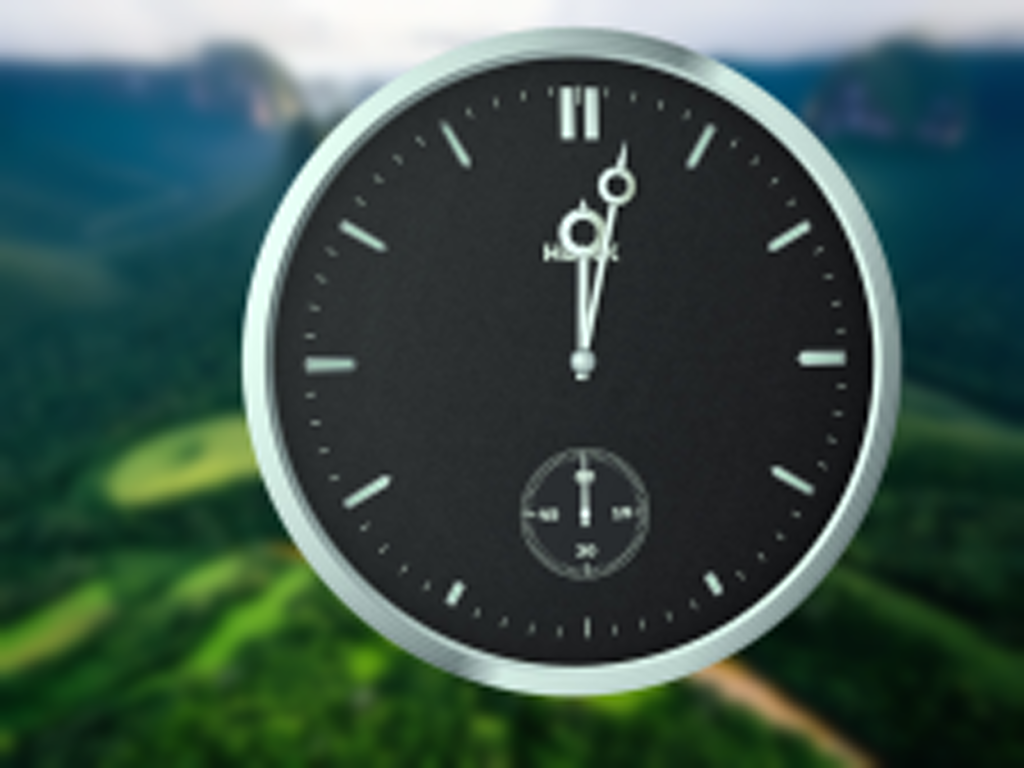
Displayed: **12:02**
